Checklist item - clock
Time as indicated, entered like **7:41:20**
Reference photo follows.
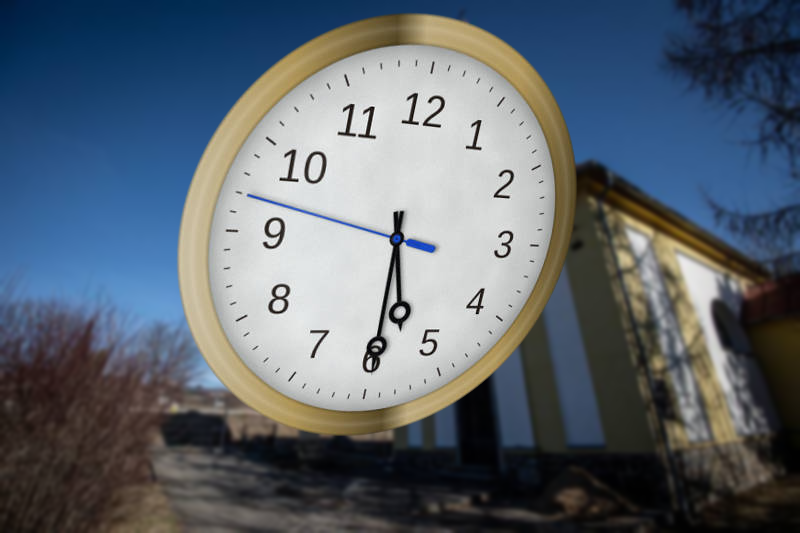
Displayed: **5:29:47**
